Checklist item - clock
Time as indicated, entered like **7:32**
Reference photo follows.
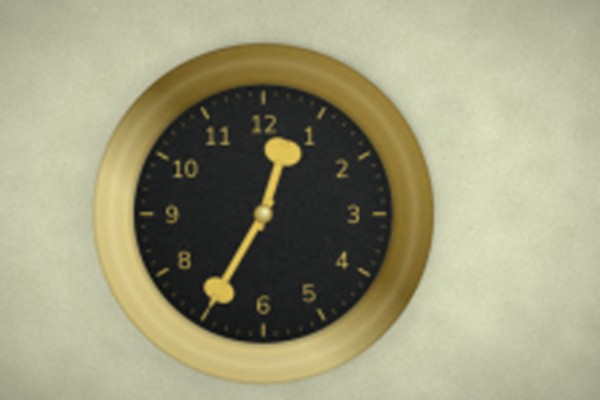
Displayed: **12:35**
